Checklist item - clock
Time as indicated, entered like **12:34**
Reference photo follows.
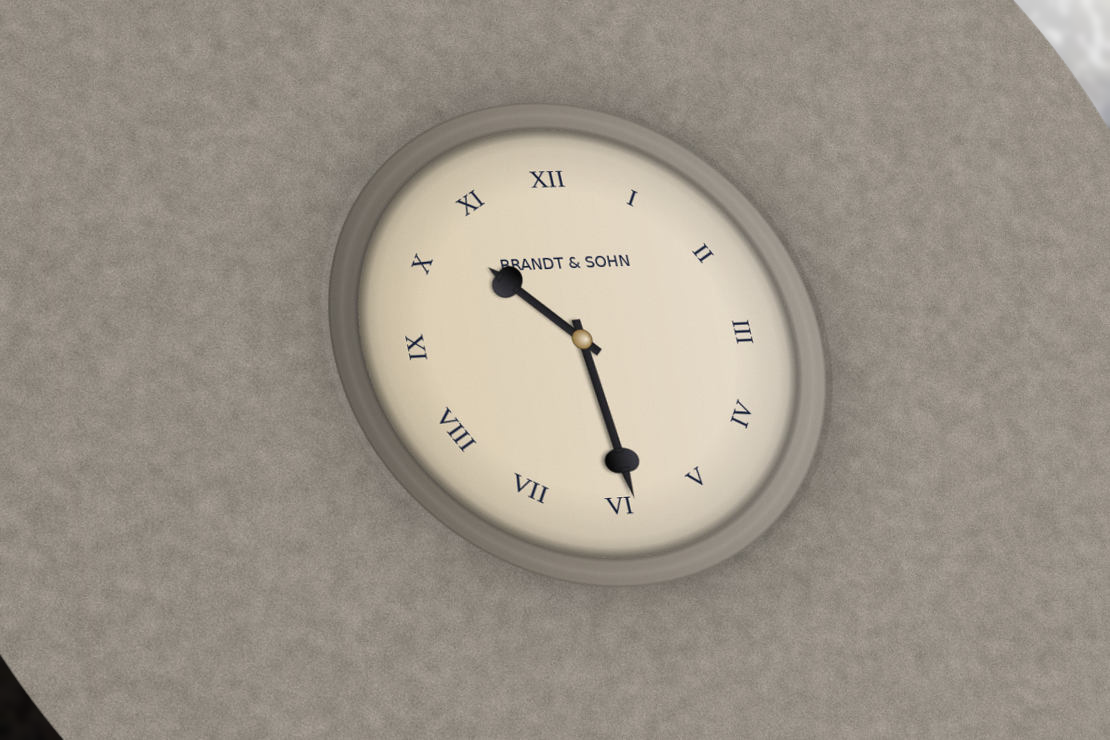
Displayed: **10:29**
